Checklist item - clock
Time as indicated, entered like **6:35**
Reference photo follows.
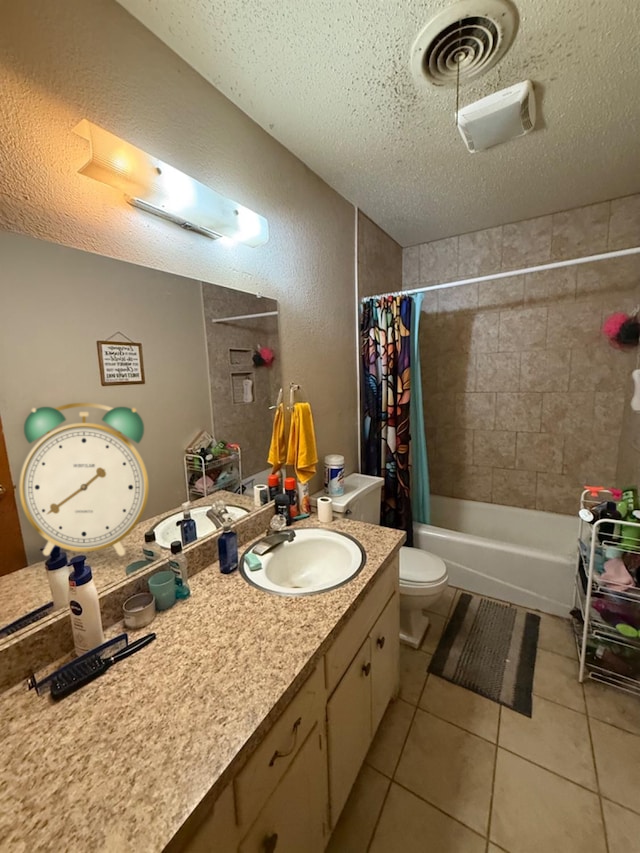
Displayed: **1:39**
